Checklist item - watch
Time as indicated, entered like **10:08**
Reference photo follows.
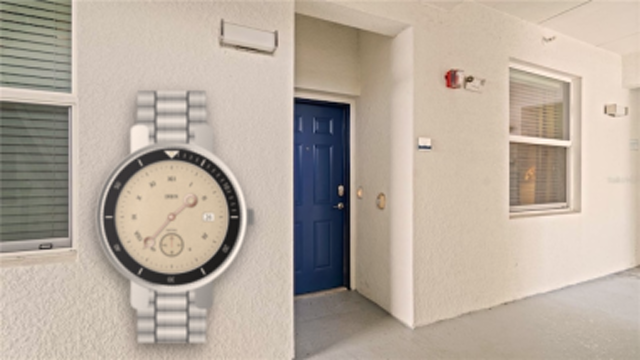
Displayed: **1:37**
